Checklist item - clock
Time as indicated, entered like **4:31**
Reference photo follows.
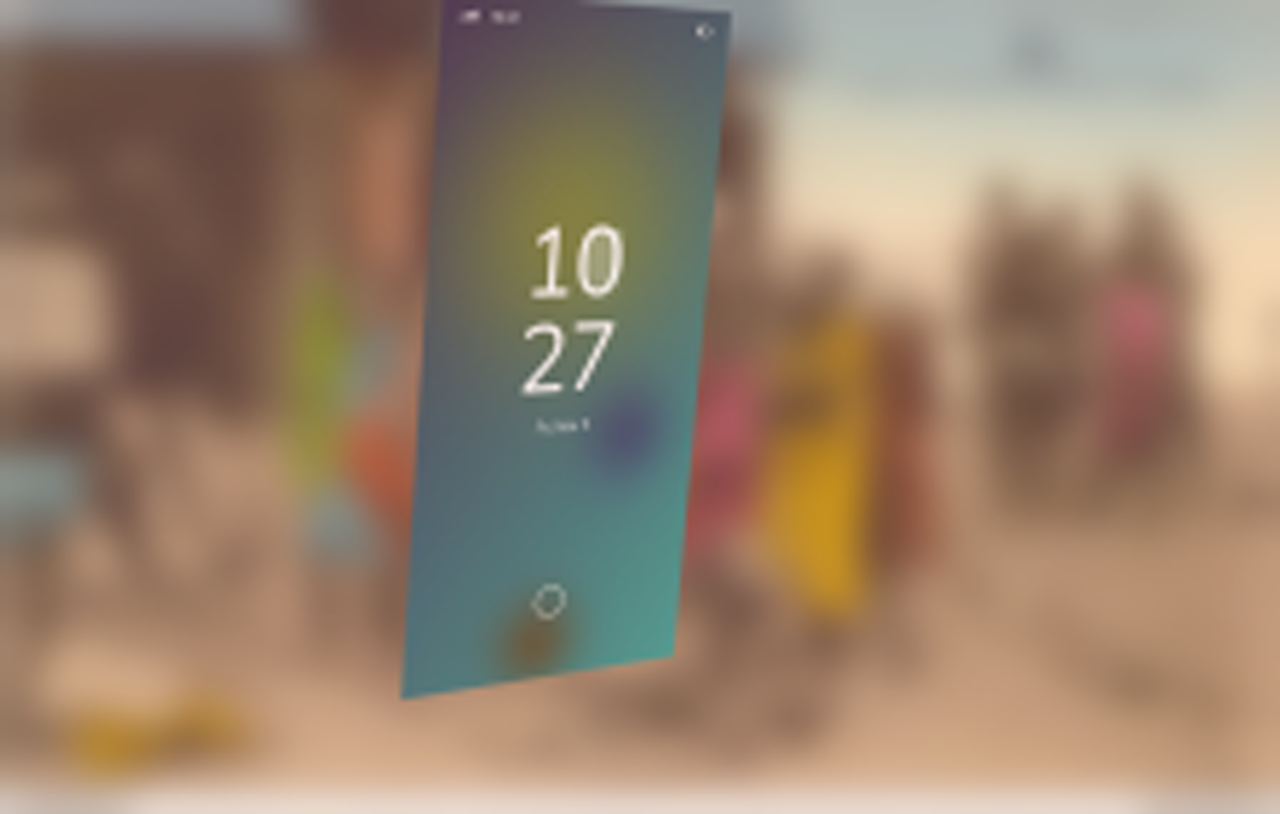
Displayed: **10:27**
